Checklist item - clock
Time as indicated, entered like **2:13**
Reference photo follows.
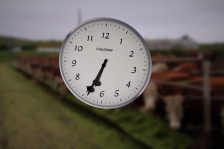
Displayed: **6:34**
